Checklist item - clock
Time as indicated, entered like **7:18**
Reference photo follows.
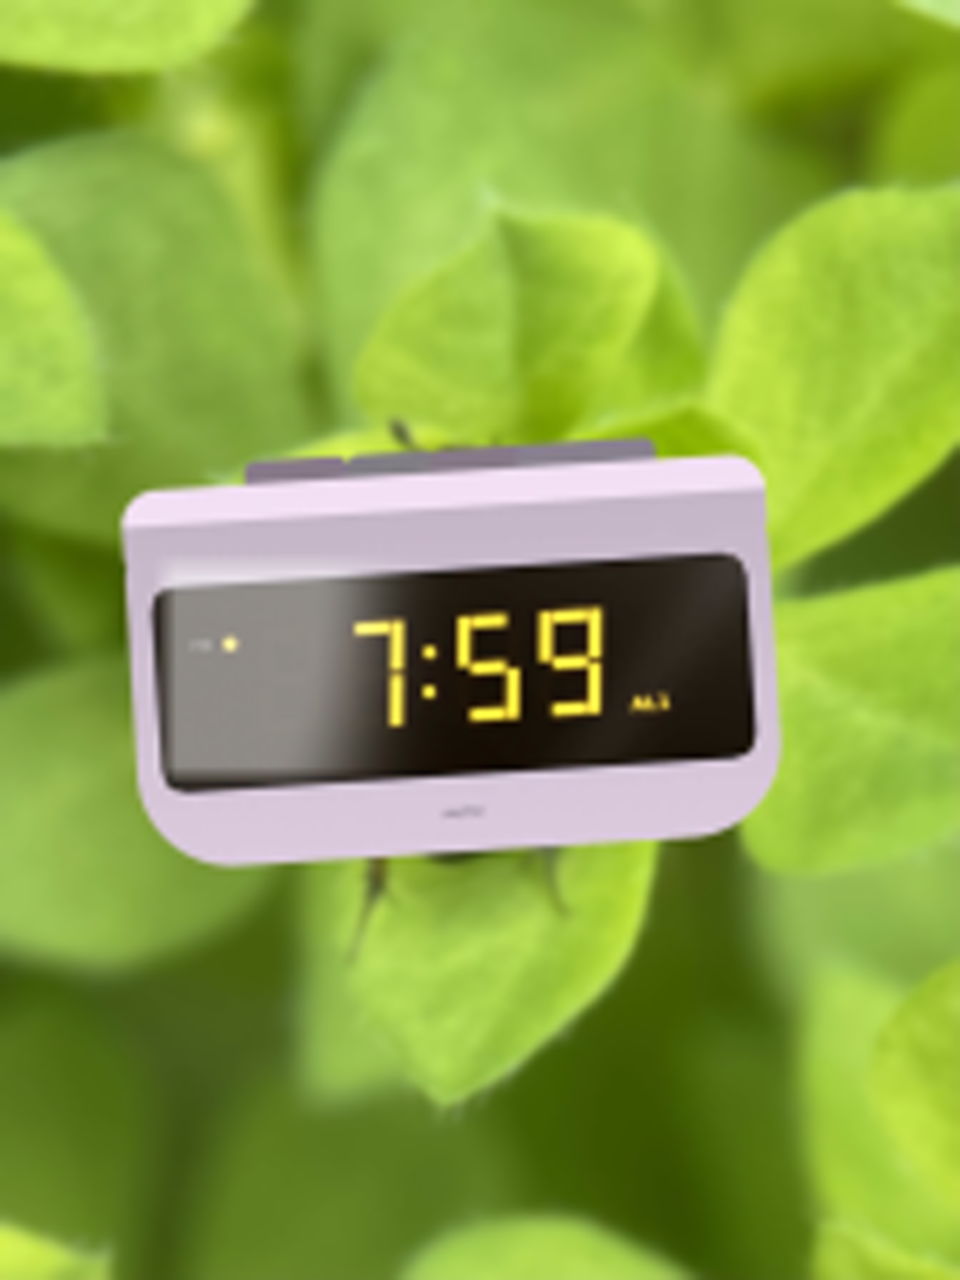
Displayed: **7:59**
